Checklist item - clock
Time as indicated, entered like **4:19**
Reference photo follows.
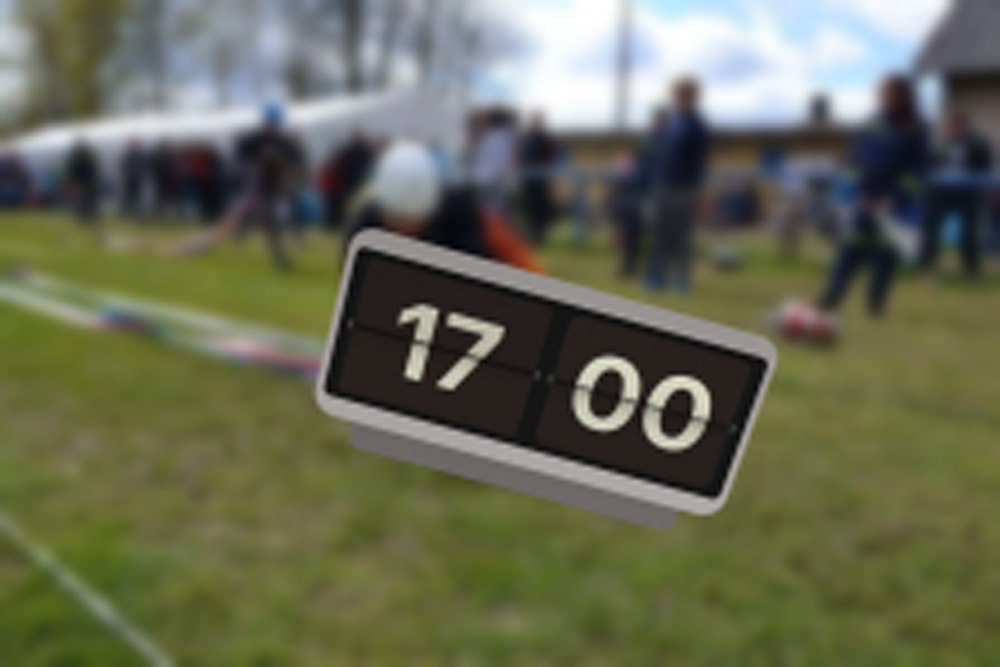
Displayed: **17:00**
